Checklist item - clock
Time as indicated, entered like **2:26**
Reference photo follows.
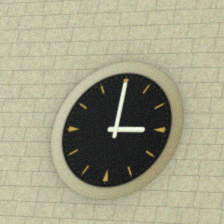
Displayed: **3:00**
